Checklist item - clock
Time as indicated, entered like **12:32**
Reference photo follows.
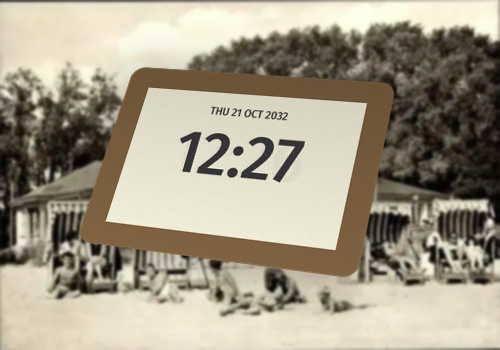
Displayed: **12:27**
